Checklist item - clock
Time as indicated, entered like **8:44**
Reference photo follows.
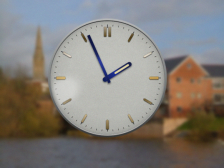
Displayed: **1:56**
